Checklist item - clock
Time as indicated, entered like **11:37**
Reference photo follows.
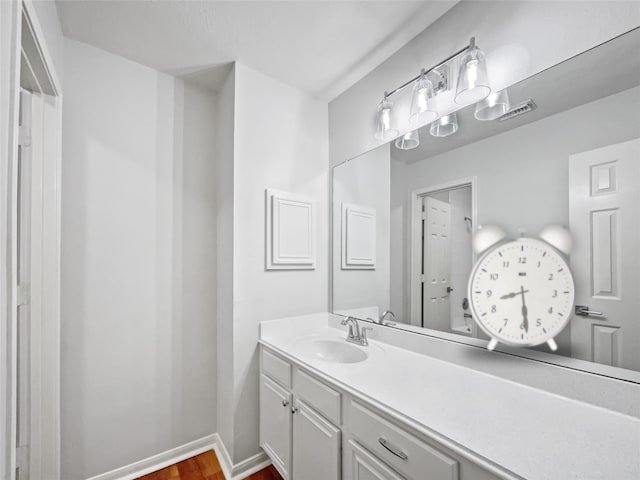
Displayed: **8:29**
